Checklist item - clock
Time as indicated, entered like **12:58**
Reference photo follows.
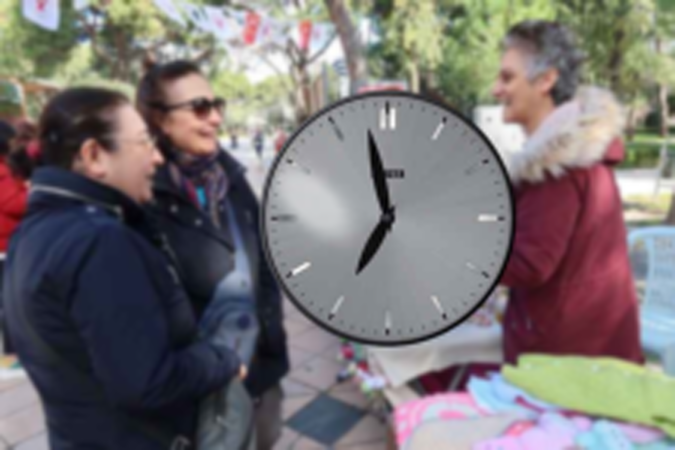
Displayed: **6:58**
